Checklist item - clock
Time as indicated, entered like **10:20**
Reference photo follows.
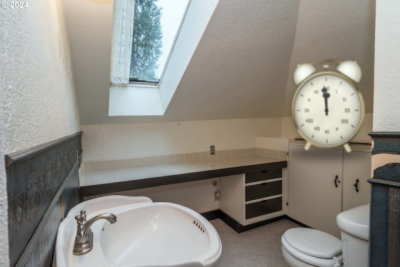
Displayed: **11:59**
